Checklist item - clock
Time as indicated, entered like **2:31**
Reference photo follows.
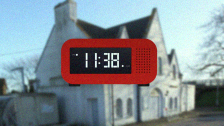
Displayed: **11:38**
